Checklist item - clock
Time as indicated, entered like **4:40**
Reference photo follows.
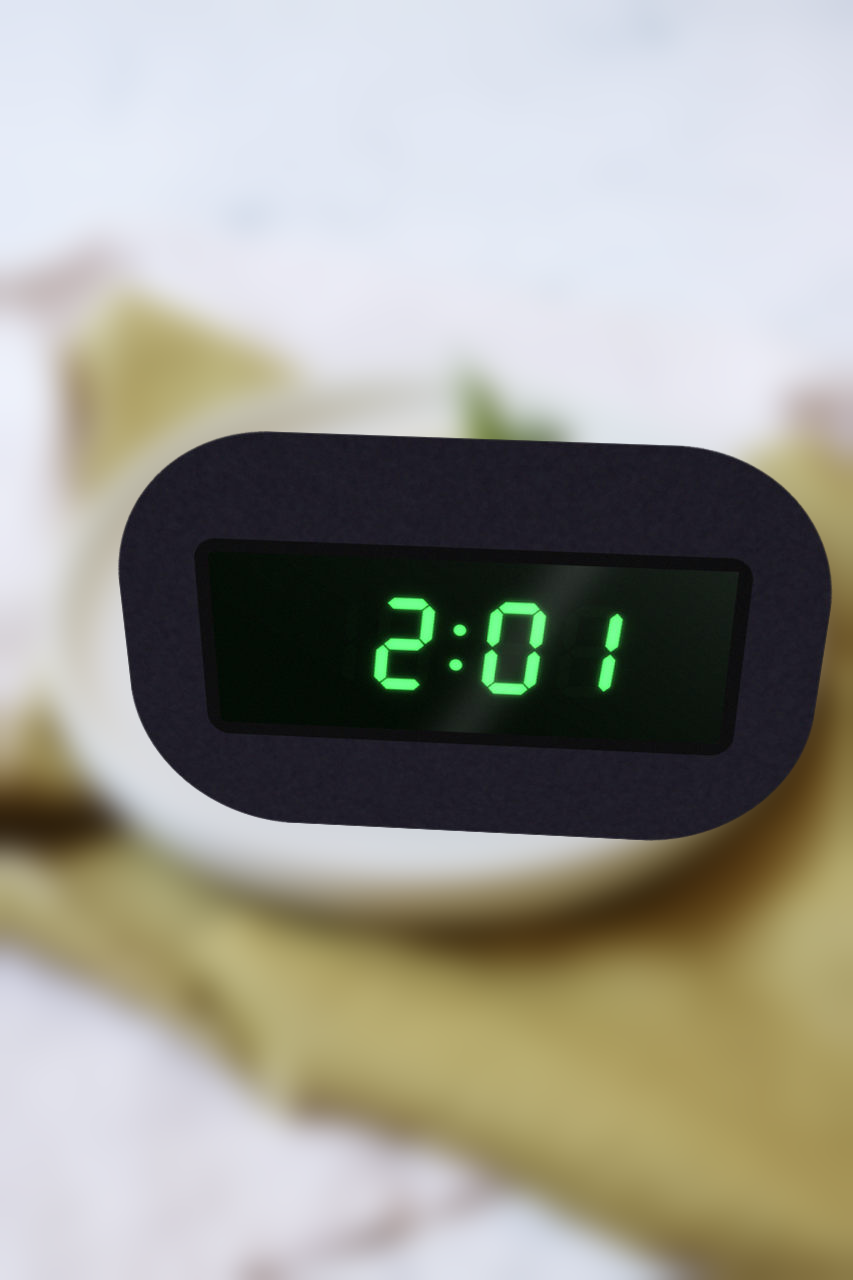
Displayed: **2:01**
